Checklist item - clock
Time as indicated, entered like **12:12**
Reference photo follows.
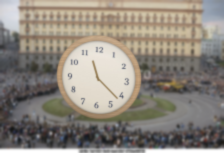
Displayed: **11:22**
